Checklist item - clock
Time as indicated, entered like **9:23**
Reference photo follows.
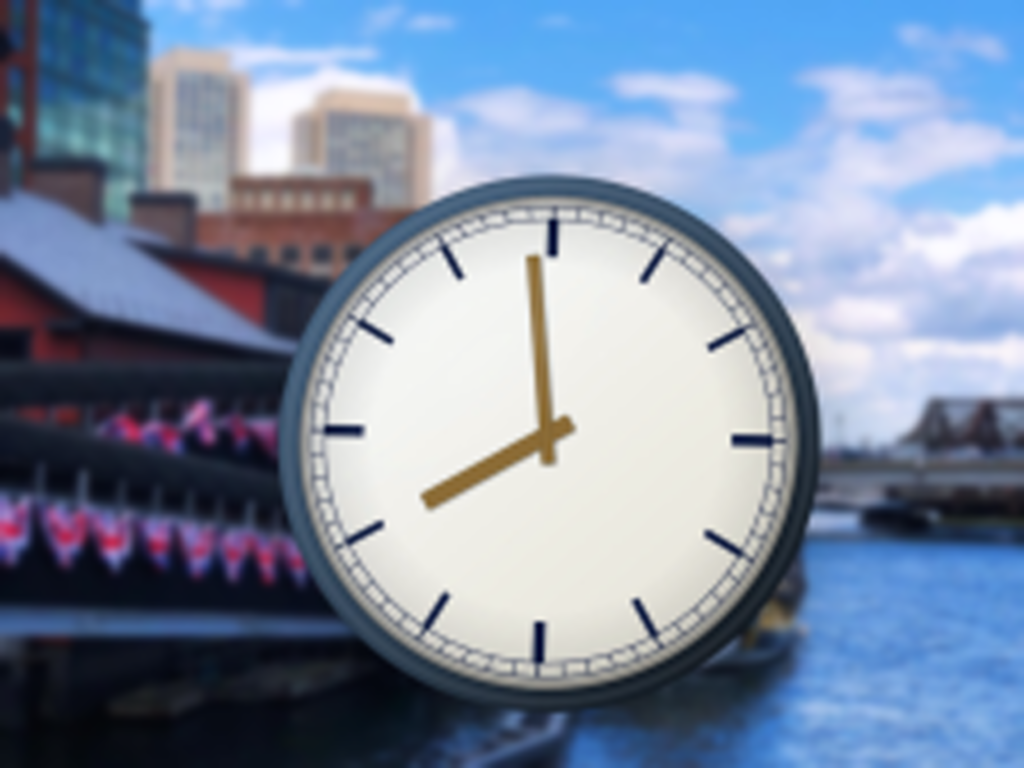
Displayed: **7:59**
